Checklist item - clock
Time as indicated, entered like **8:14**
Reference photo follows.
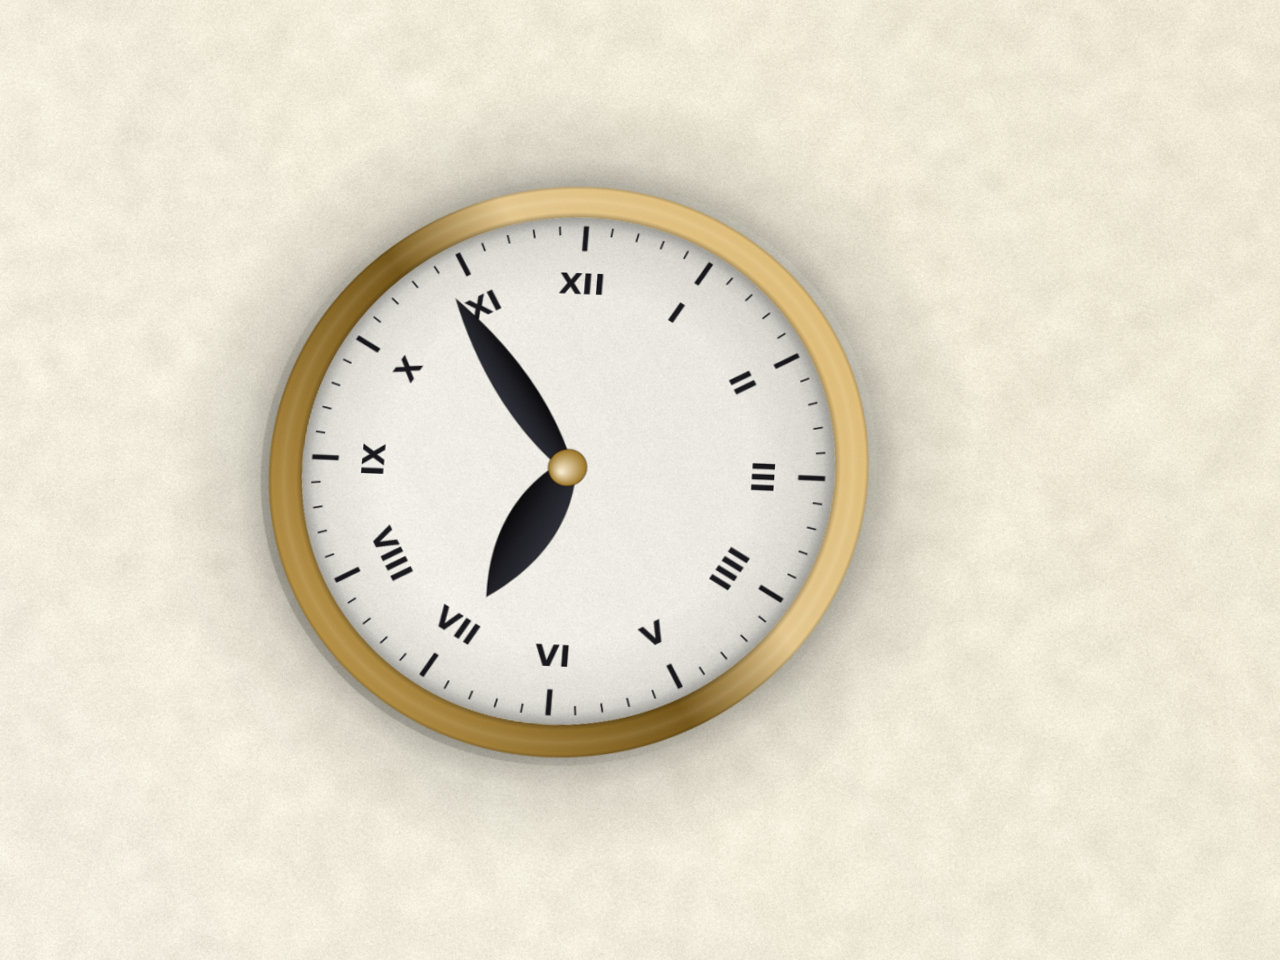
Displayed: **6:54**
